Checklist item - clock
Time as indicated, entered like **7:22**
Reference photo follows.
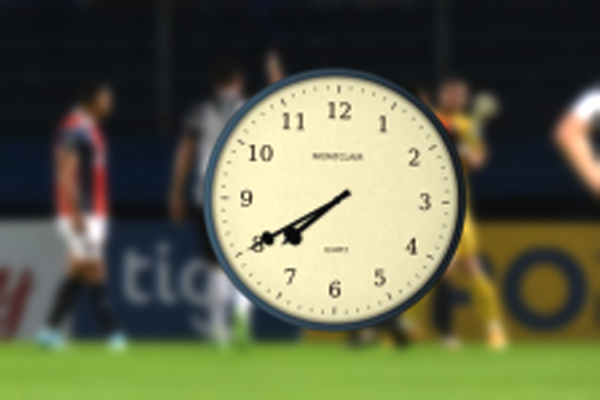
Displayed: **7:40**
